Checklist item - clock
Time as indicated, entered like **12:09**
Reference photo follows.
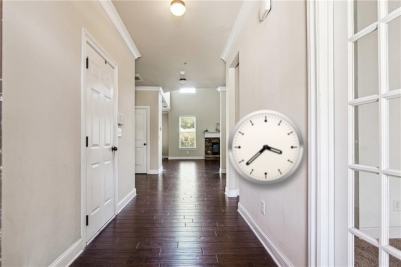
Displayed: **3:38**
